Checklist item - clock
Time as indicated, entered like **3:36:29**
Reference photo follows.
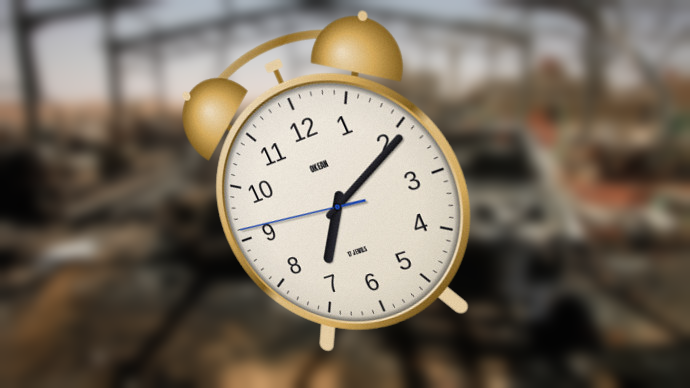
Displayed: **7:10:46**
